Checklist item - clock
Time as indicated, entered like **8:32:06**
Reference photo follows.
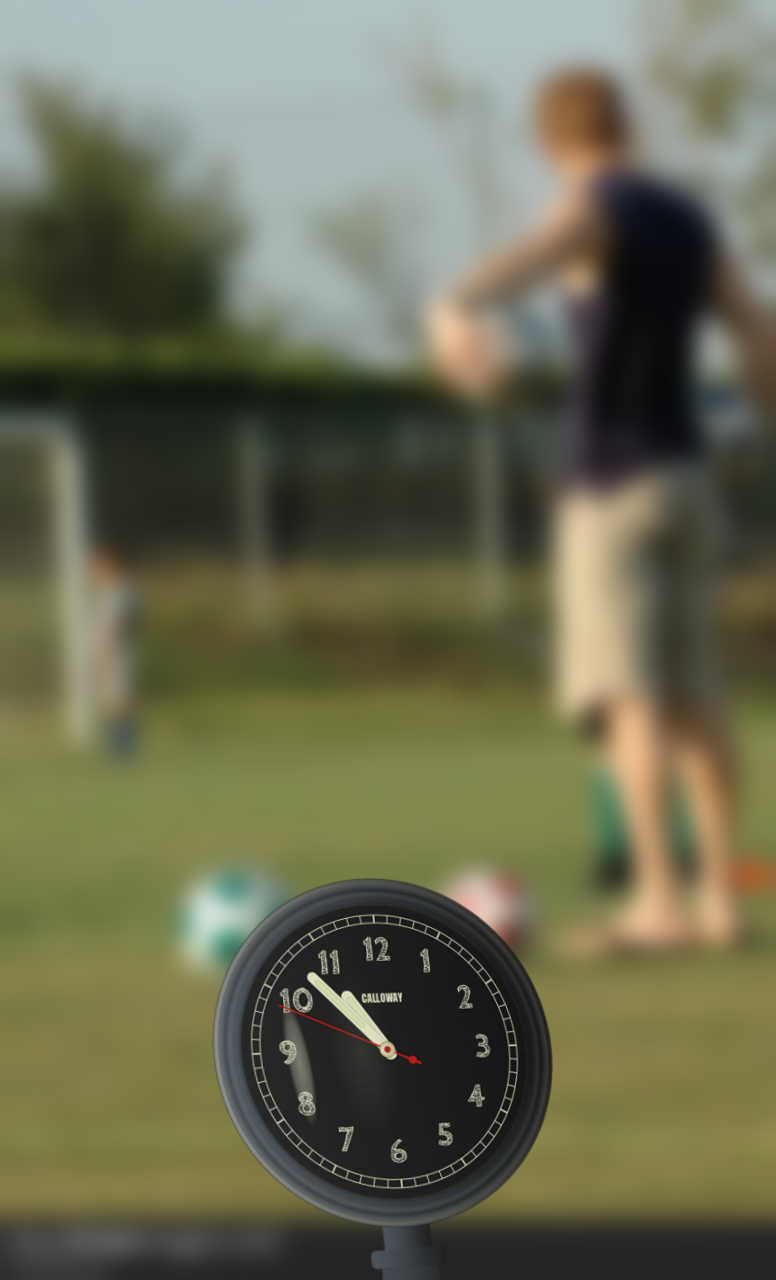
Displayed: **10:52:49**
